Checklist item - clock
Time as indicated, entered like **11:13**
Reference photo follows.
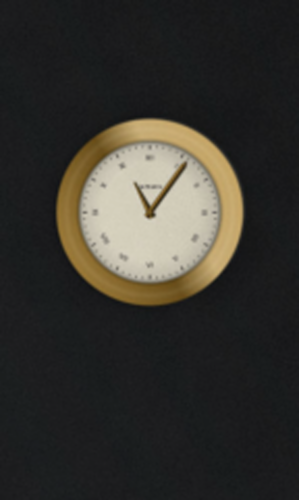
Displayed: **11:06**
